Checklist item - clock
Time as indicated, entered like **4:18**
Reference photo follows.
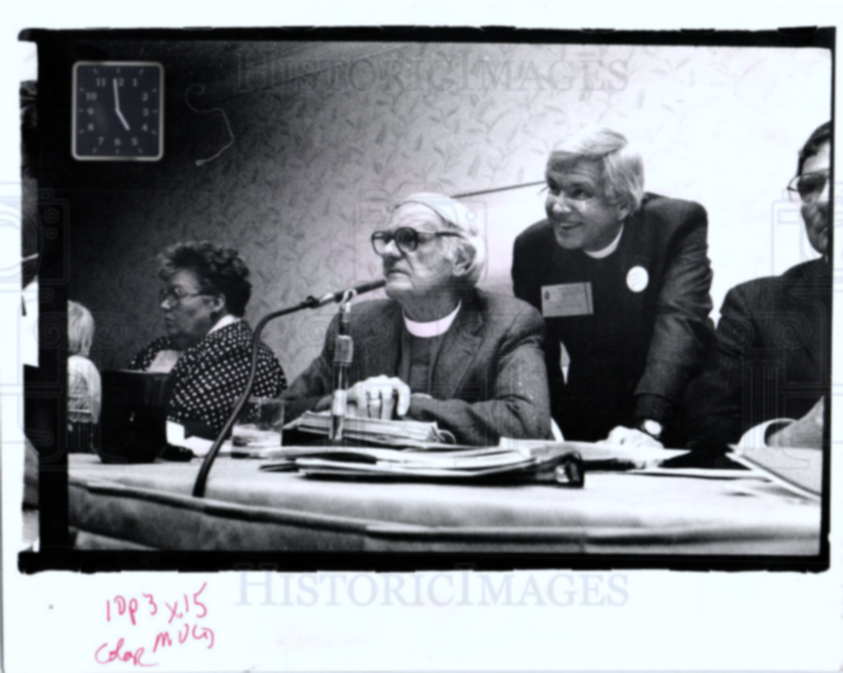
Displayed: **4:59**
